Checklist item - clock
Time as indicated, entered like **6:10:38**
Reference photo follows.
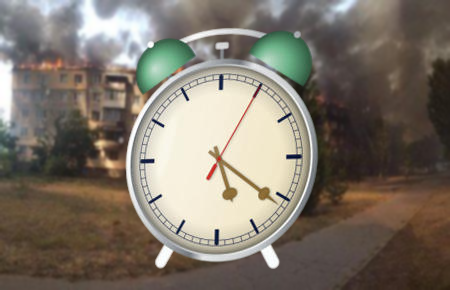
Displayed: **5:21:05**
